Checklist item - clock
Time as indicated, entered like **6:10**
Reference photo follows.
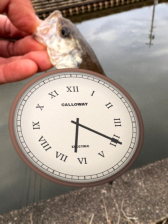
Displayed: **6:20**
